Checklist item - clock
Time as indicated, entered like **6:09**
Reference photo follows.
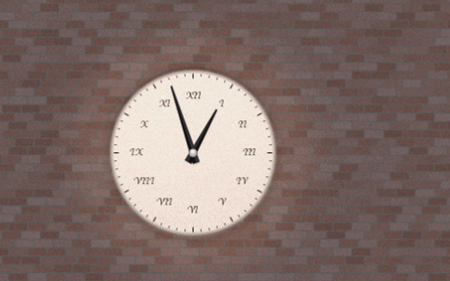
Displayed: **12:57**
